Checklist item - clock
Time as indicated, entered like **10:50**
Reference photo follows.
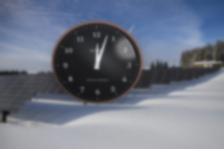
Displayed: **12:03**
